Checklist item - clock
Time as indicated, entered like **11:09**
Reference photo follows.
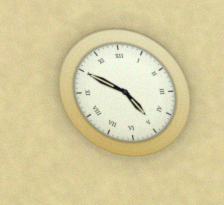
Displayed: **4:50**
